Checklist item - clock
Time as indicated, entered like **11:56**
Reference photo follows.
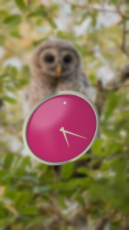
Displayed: **5:19**
